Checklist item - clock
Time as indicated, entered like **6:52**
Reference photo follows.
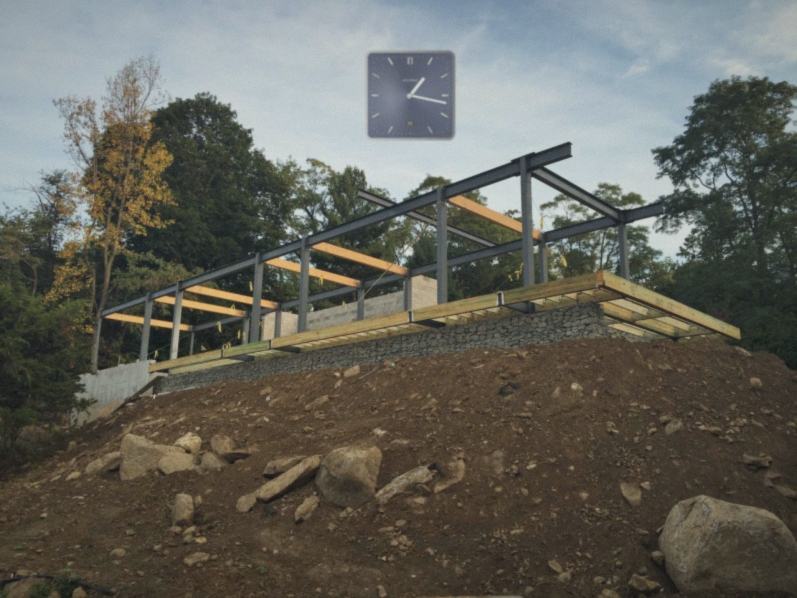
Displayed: **1:17**
